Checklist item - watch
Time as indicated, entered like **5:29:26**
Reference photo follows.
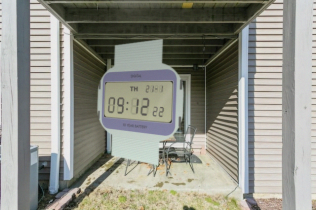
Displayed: **9:12:22**
